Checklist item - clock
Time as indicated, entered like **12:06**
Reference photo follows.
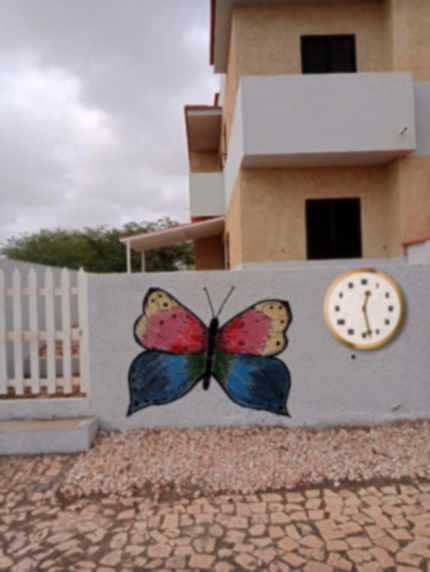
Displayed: **12:28**
